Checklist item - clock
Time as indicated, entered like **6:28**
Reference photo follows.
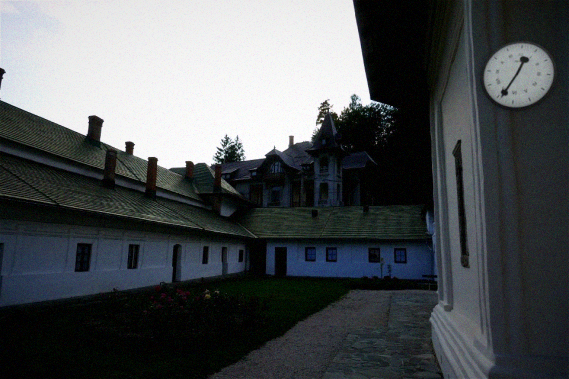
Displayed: **12:34**
